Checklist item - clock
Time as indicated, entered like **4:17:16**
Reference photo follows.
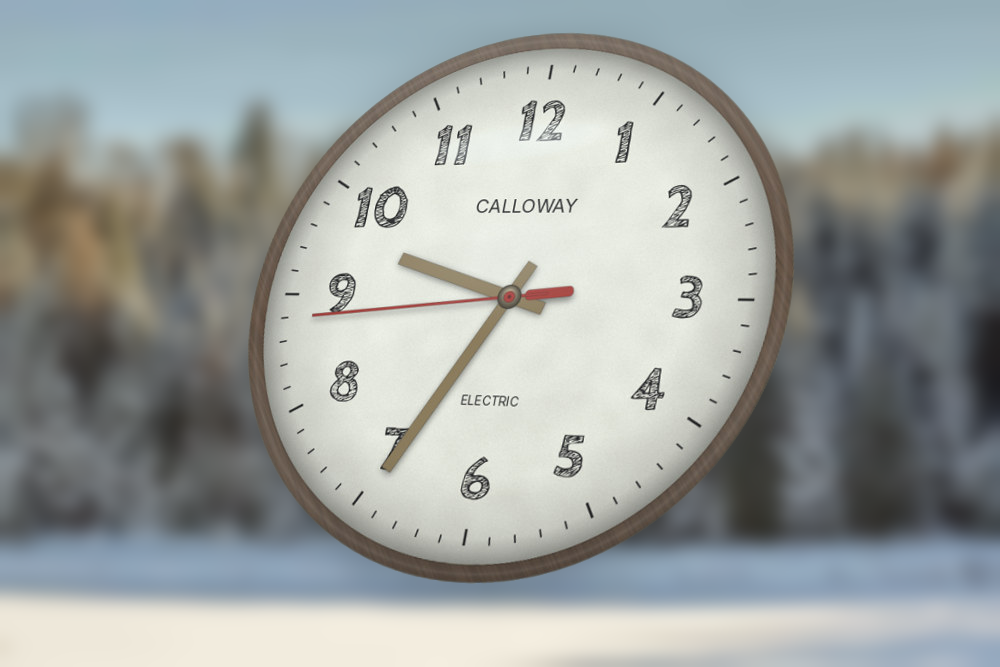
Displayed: **9:34:44**
